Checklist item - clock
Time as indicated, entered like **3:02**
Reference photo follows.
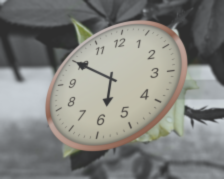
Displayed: **5:50**
